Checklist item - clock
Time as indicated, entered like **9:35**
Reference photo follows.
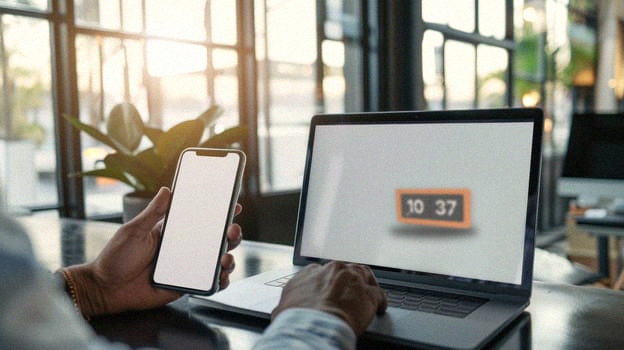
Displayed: **10:37**
